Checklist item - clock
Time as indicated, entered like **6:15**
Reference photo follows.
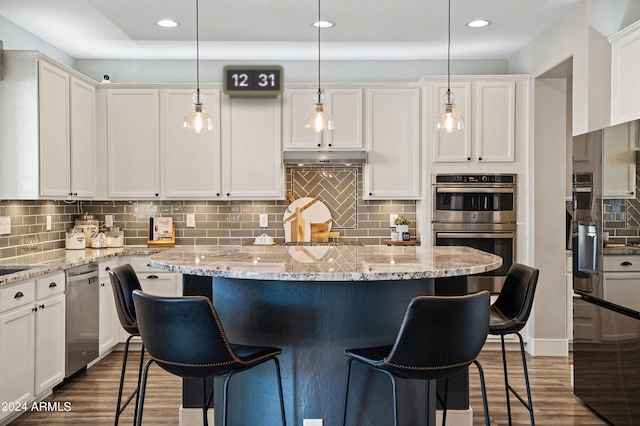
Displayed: **12:31**
